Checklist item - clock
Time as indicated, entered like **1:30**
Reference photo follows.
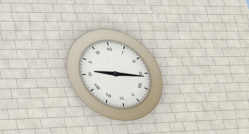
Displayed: **9:16**
